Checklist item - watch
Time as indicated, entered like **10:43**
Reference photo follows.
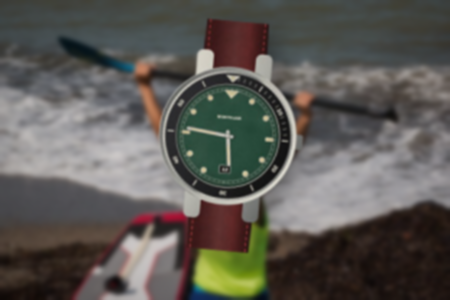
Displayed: **5:46**
